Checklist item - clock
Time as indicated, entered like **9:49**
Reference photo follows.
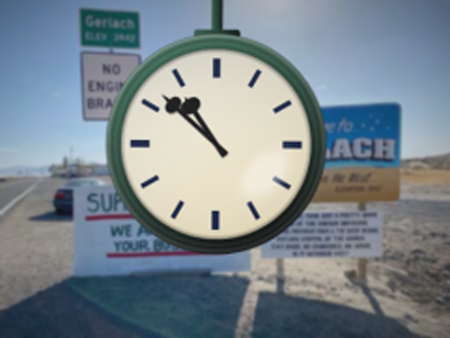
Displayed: **10:52**
